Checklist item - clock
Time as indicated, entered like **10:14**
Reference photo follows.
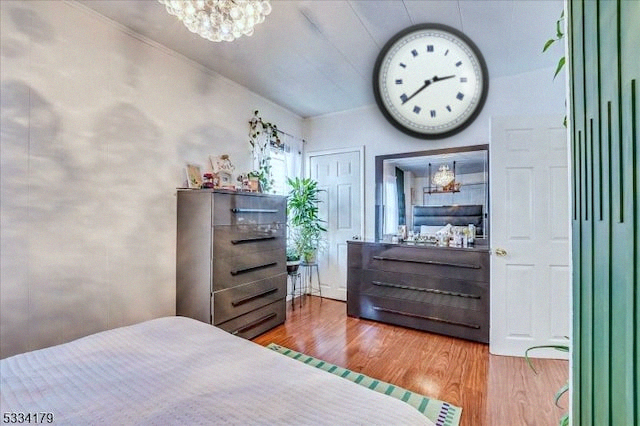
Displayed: **2:39**
